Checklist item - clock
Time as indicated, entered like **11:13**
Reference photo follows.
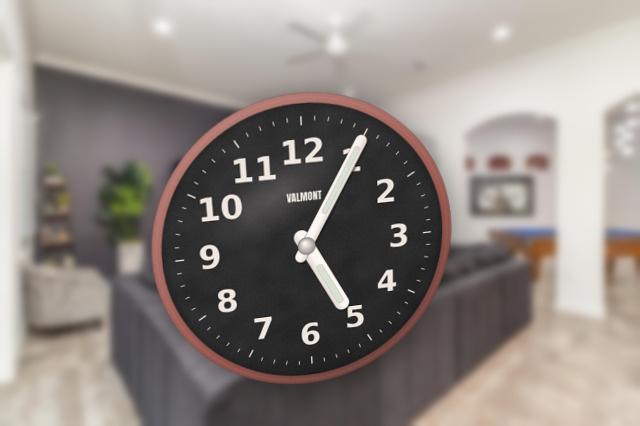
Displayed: **5:05**
